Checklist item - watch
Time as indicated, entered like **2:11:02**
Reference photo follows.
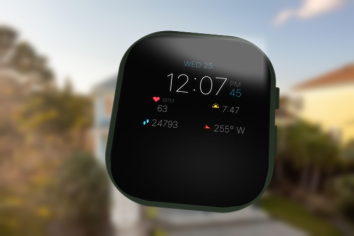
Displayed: **12:07:45**
